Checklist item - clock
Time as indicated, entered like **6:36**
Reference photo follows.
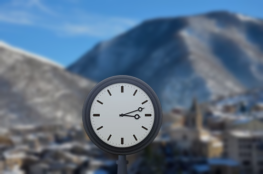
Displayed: **3:12**
